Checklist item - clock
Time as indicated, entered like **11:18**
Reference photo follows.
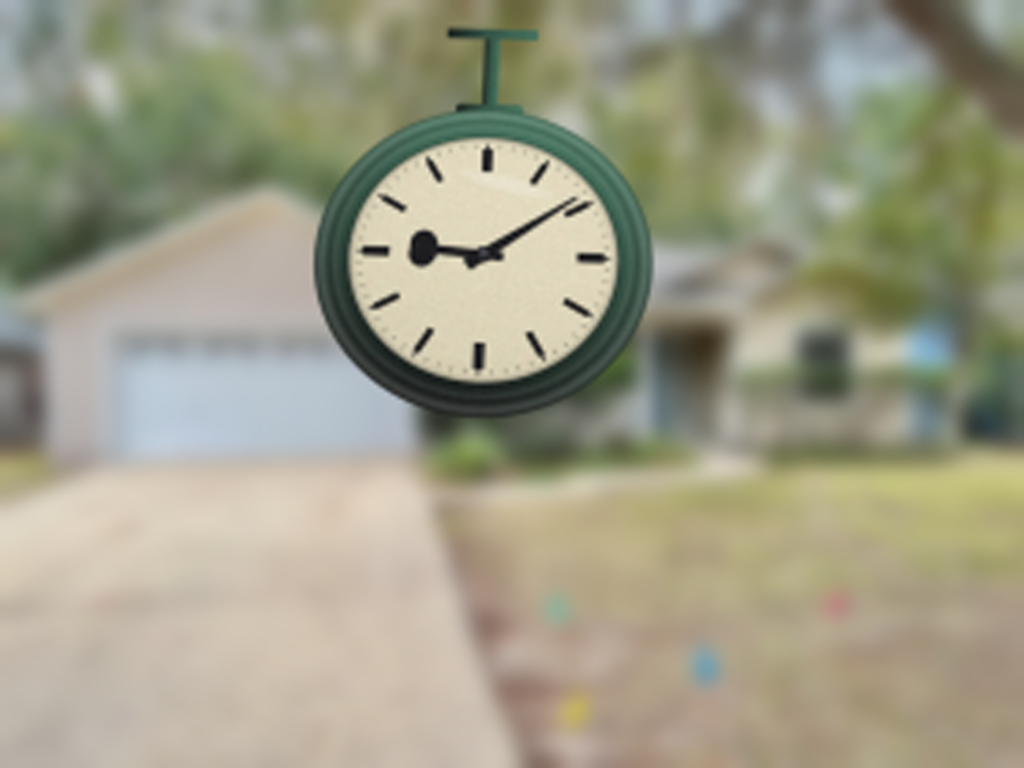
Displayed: **9:09**
